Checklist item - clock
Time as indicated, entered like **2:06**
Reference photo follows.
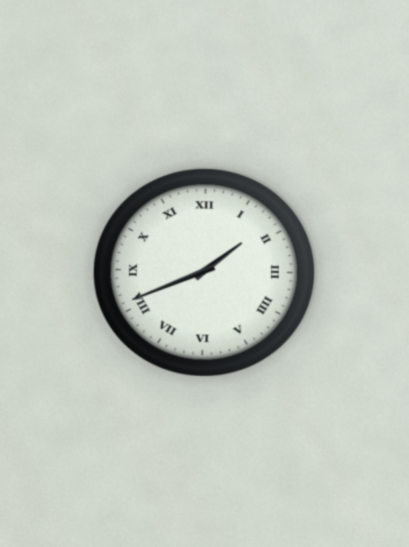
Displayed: **1:41**
